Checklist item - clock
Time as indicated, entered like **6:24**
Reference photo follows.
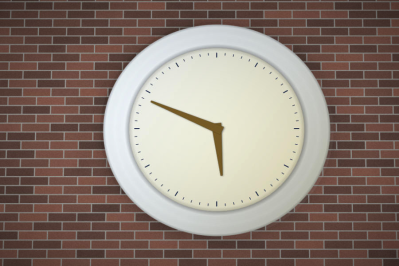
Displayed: **5:49**
